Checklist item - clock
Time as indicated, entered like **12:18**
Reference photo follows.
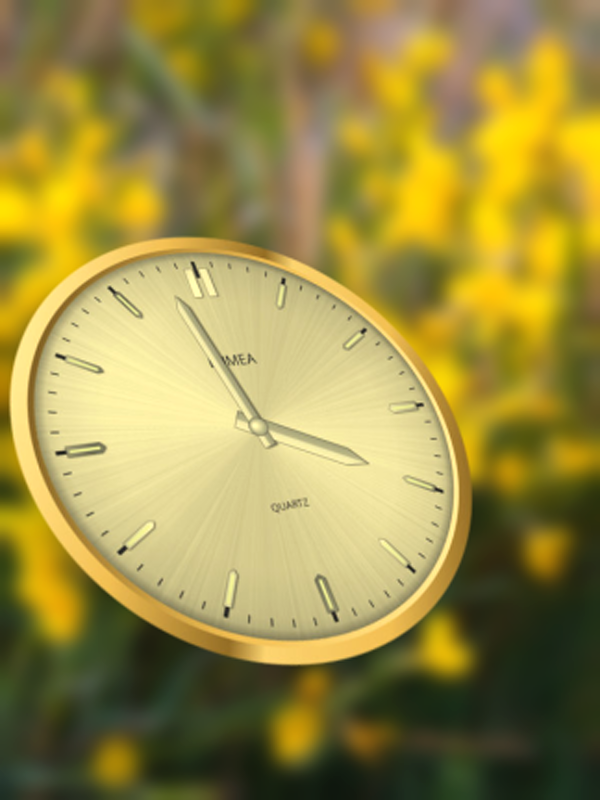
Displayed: **3:58**
